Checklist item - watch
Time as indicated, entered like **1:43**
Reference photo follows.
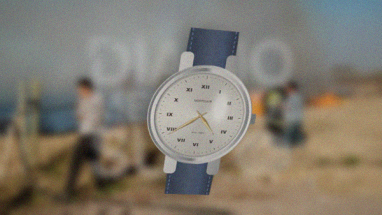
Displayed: **4:39**
